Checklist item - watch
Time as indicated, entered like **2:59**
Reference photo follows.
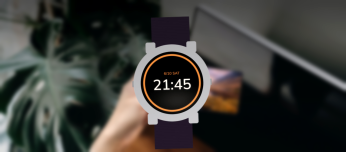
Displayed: **21:45**
